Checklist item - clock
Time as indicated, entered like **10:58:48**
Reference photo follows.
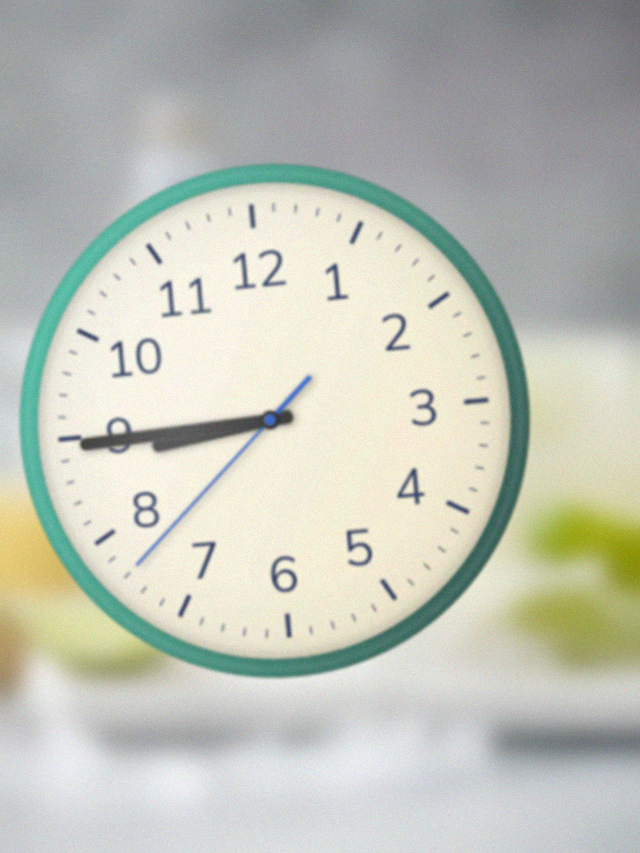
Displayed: **8:44:38**
